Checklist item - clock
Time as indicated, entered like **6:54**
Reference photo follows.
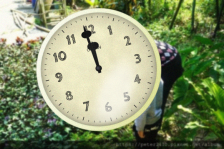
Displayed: **11:59**
